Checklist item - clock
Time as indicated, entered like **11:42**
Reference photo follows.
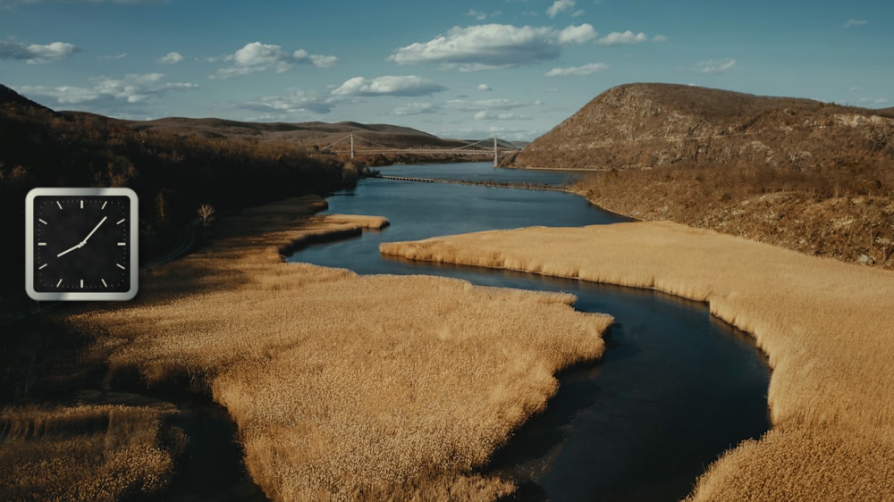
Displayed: **8:07**
